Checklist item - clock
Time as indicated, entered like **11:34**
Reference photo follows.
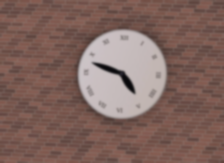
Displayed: **4:48**
